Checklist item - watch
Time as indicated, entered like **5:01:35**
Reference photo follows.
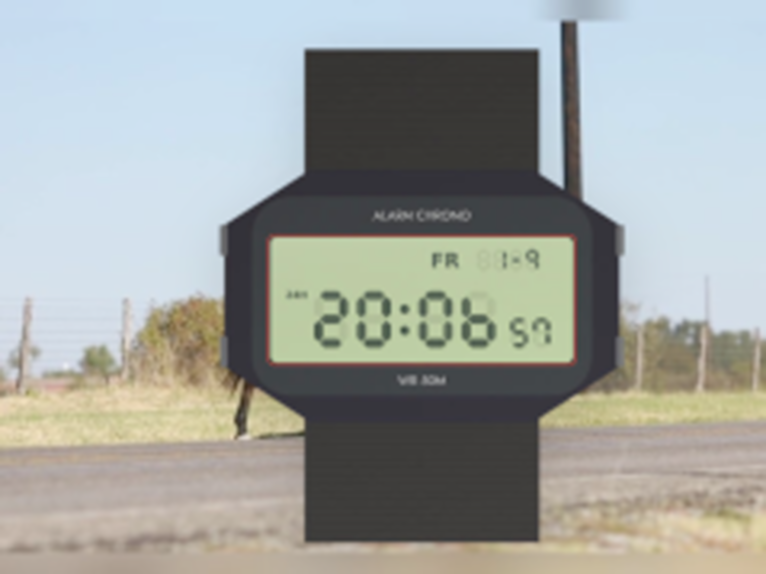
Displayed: **20:06:57**
